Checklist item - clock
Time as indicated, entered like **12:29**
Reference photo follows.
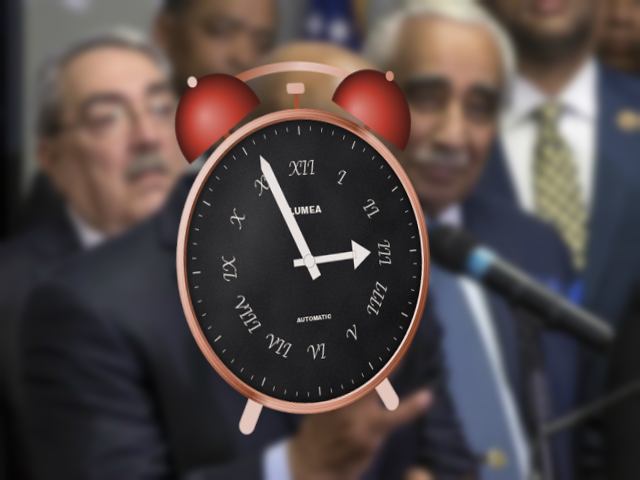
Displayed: **2:56**
